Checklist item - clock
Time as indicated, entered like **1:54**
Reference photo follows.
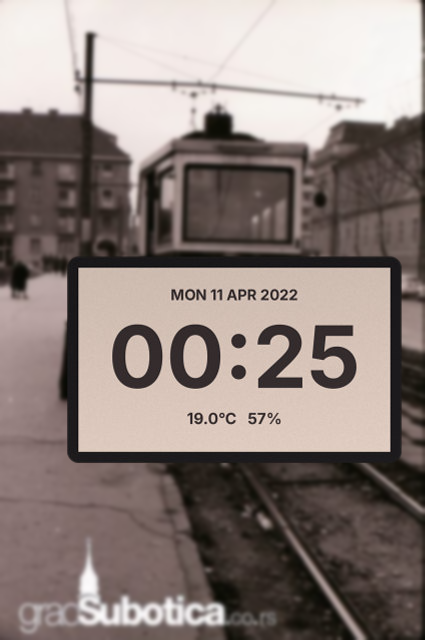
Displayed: **0:25**
